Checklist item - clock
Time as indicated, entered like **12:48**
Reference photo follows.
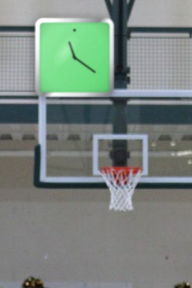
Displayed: **11:21**
